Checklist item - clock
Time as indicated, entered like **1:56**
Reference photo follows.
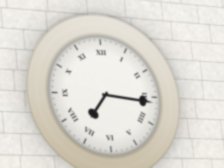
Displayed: **7:16**
